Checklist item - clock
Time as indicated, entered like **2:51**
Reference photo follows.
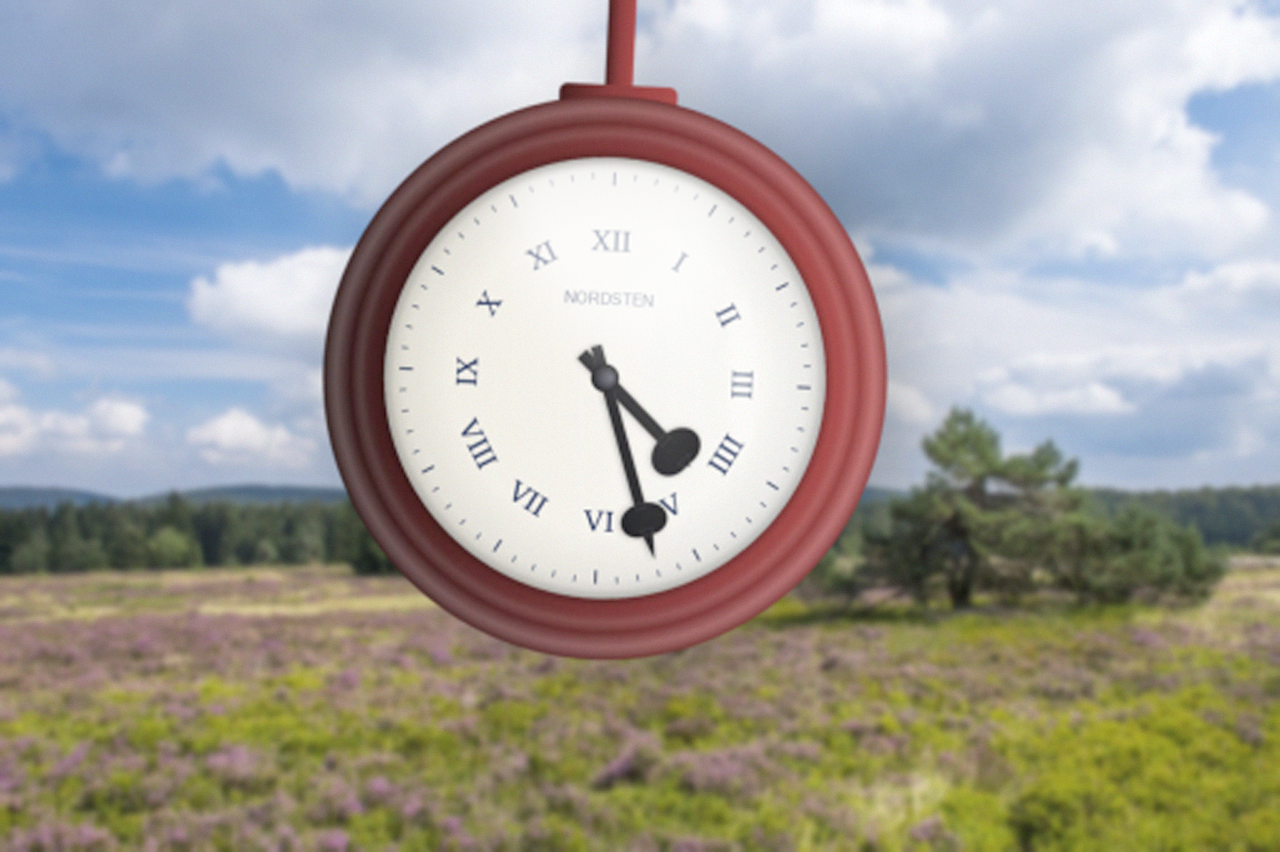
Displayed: **4:27**
